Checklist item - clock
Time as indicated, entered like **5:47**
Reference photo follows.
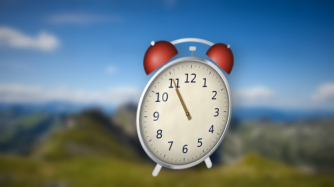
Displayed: **10:55**
